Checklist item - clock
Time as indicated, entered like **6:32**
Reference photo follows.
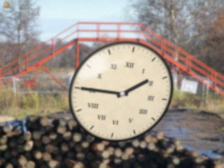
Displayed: **1:45**
